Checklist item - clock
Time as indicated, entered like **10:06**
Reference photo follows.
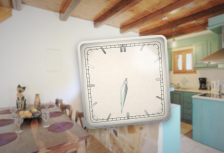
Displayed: **6:32**
